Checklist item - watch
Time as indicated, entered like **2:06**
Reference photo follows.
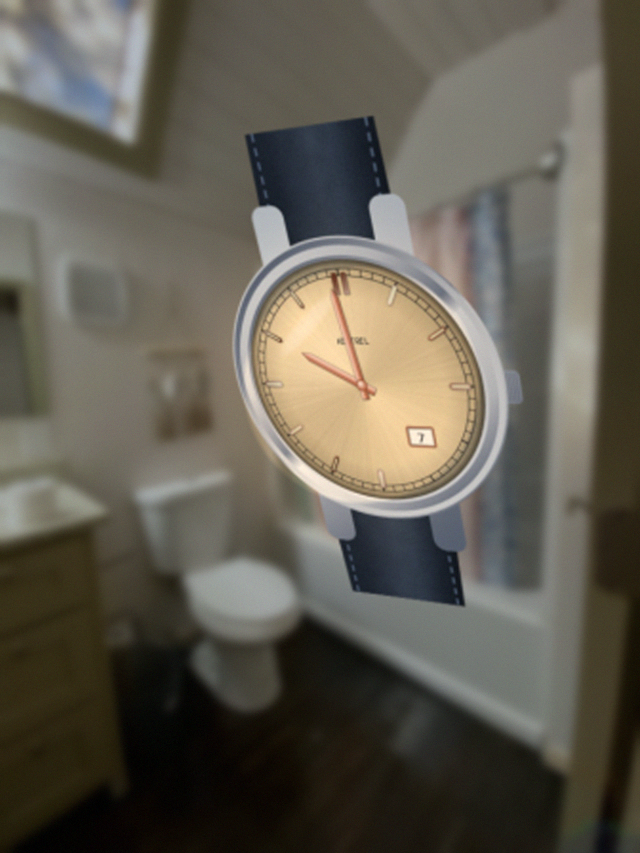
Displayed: **9:59**
